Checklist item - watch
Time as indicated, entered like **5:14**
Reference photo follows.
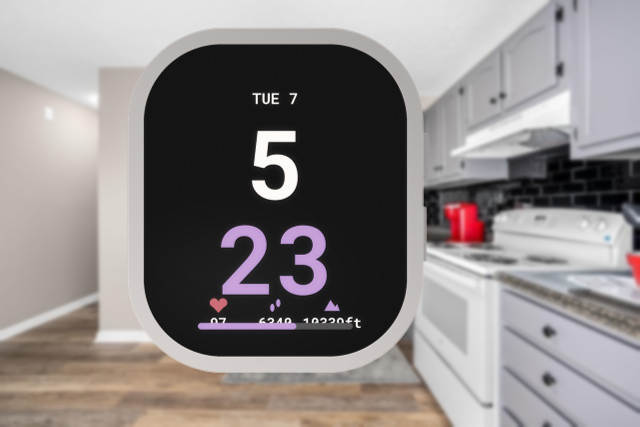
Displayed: **5:23**
